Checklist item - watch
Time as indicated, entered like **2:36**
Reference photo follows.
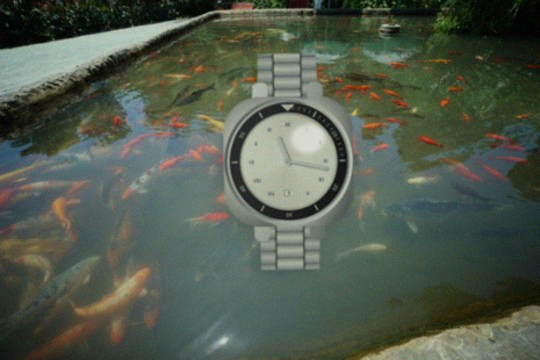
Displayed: **11:17**
